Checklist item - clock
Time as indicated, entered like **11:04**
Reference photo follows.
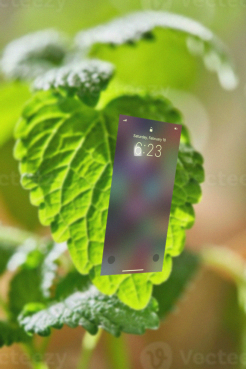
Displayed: **6:23**
